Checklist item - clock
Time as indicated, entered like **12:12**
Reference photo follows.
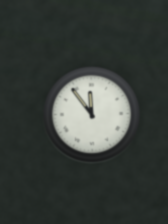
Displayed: **11:54**
